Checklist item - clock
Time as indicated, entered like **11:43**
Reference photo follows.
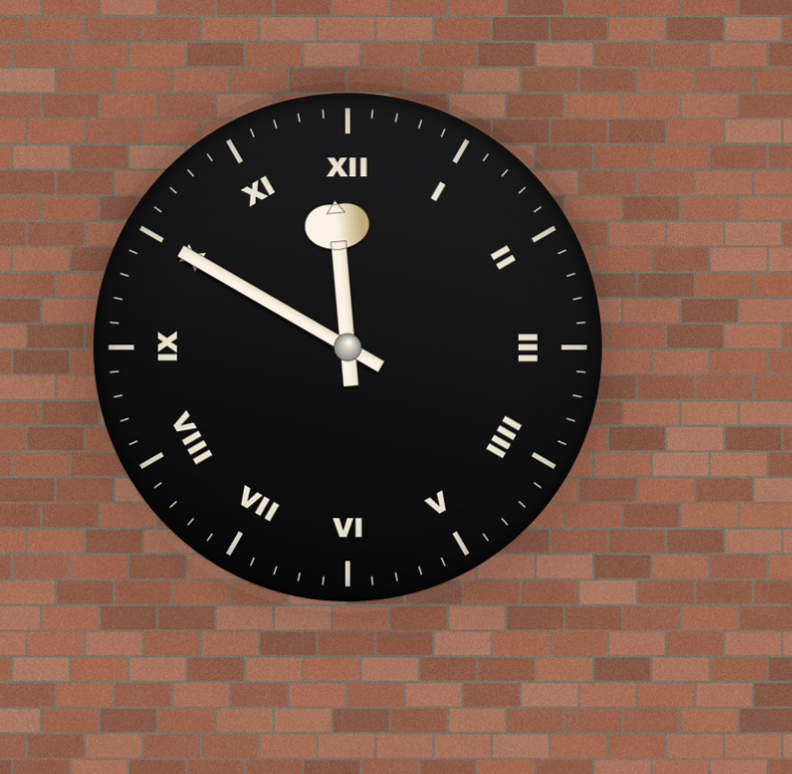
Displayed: **11:50**
